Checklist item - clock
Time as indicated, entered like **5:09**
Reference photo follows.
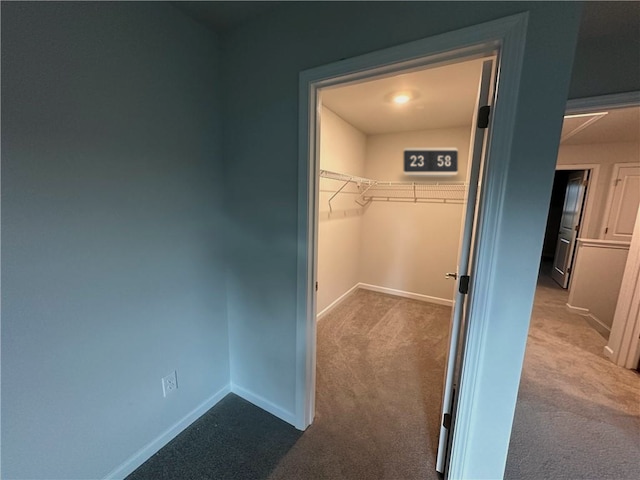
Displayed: **23:58**
